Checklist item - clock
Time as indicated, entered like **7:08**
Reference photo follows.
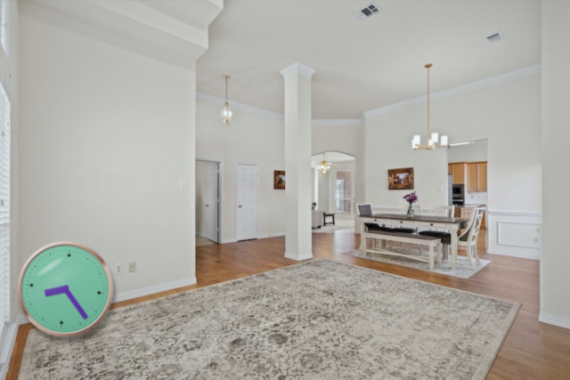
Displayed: **8:23**
